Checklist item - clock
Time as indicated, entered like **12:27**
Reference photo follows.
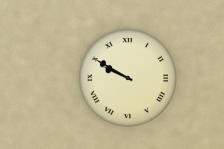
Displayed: **9:50**
